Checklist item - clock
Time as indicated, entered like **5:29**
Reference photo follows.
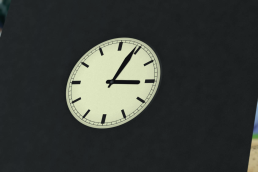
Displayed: **3:04**
